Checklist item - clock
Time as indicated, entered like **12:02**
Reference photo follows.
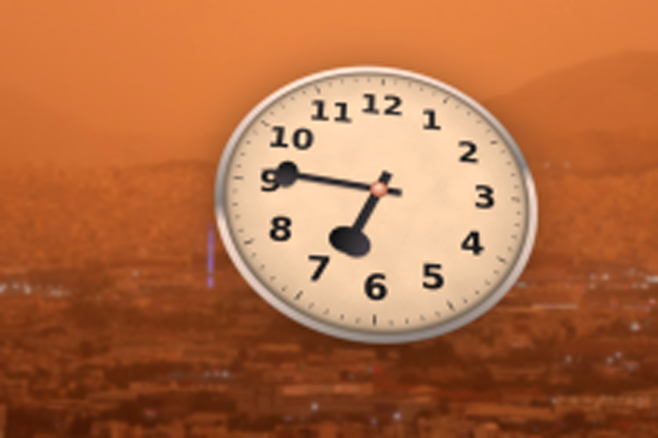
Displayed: **6:46**
